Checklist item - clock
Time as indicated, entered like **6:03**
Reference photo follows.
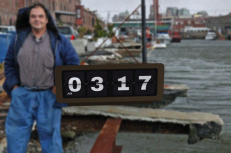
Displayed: **3:17**
